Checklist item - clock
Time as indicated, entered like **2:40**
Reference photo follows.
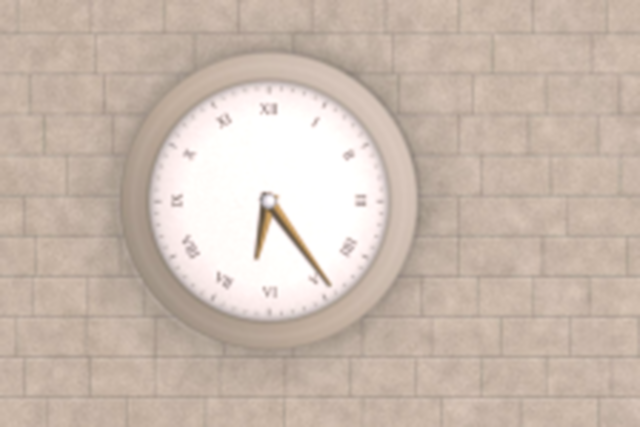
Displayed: **6:24**
